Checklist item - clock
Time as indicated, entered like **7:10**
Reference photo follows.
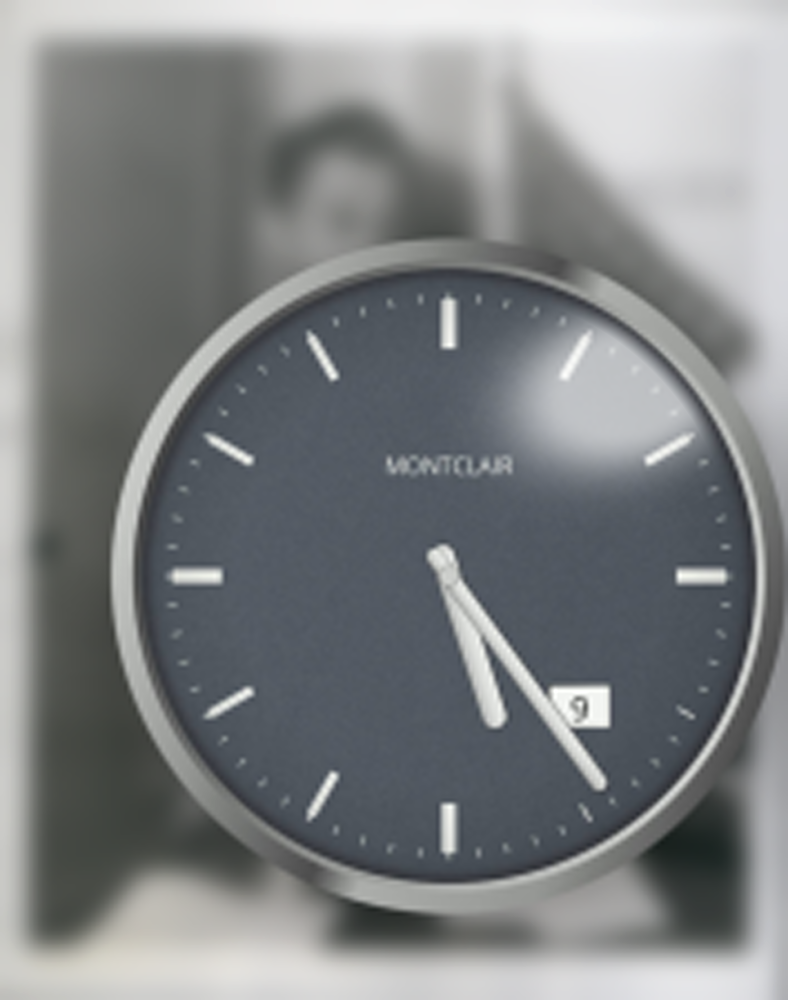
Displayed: **5:24**
